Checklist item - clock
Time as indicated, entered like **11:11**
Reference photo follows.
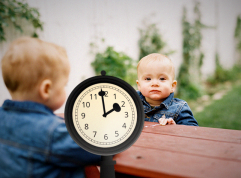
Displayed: **1:59**
